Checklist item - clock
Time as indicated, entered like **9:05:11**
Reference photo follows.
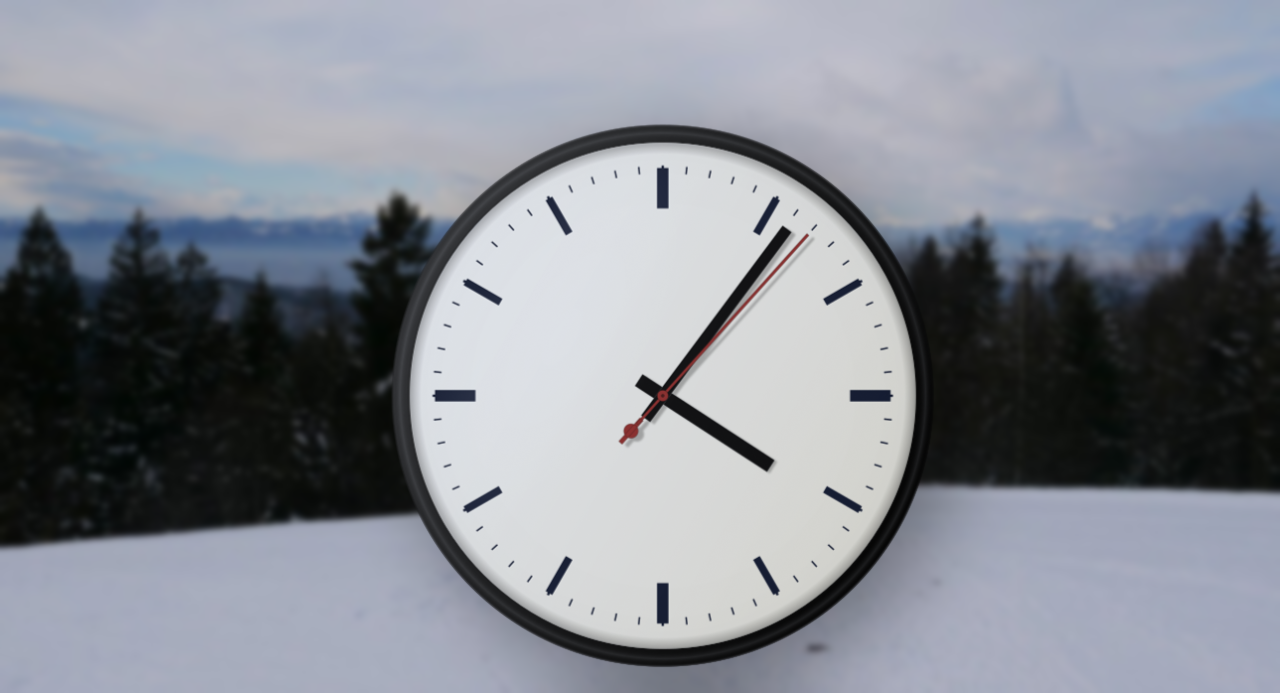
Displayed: **4:06:07**
